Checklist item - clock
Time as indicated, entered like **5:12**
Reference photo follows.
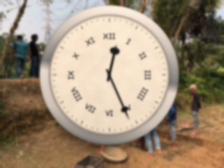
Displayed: **12:26**
